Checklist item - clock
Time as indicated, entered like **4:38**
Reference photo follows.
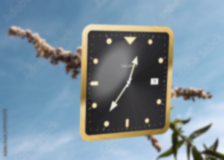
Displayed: **12:36**
